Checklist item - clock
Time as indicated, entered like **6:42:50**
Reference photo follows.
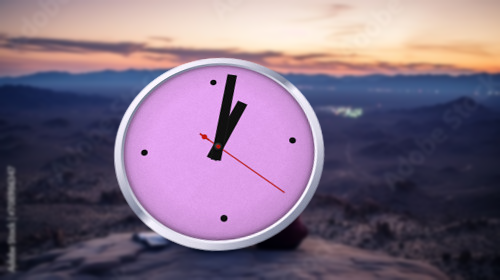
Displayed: **1:02:22**
